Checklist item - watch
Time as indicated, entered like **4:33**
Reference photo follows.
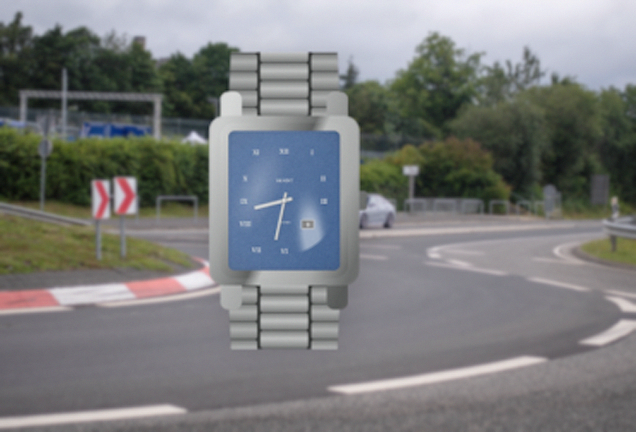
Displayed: **8:32**
